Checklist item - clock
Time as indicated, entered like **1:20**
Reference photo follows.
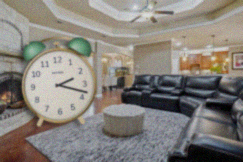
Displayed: **2:18**
